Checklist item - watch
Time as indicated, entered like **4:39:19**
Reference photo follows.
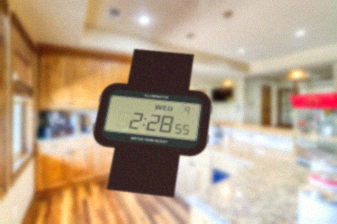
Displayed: **2:28:55**
